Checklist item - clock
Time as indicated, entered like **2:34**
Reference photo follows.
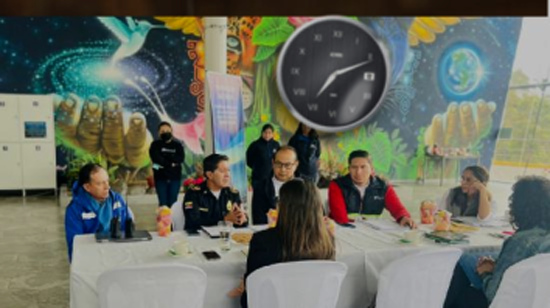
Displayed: **7:11**
